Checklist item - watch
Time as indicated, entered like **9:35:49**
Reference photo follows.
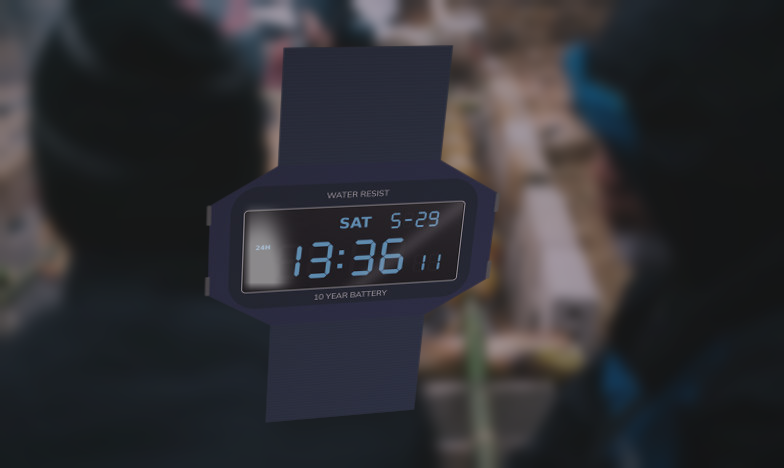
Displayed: **13:36:11**
